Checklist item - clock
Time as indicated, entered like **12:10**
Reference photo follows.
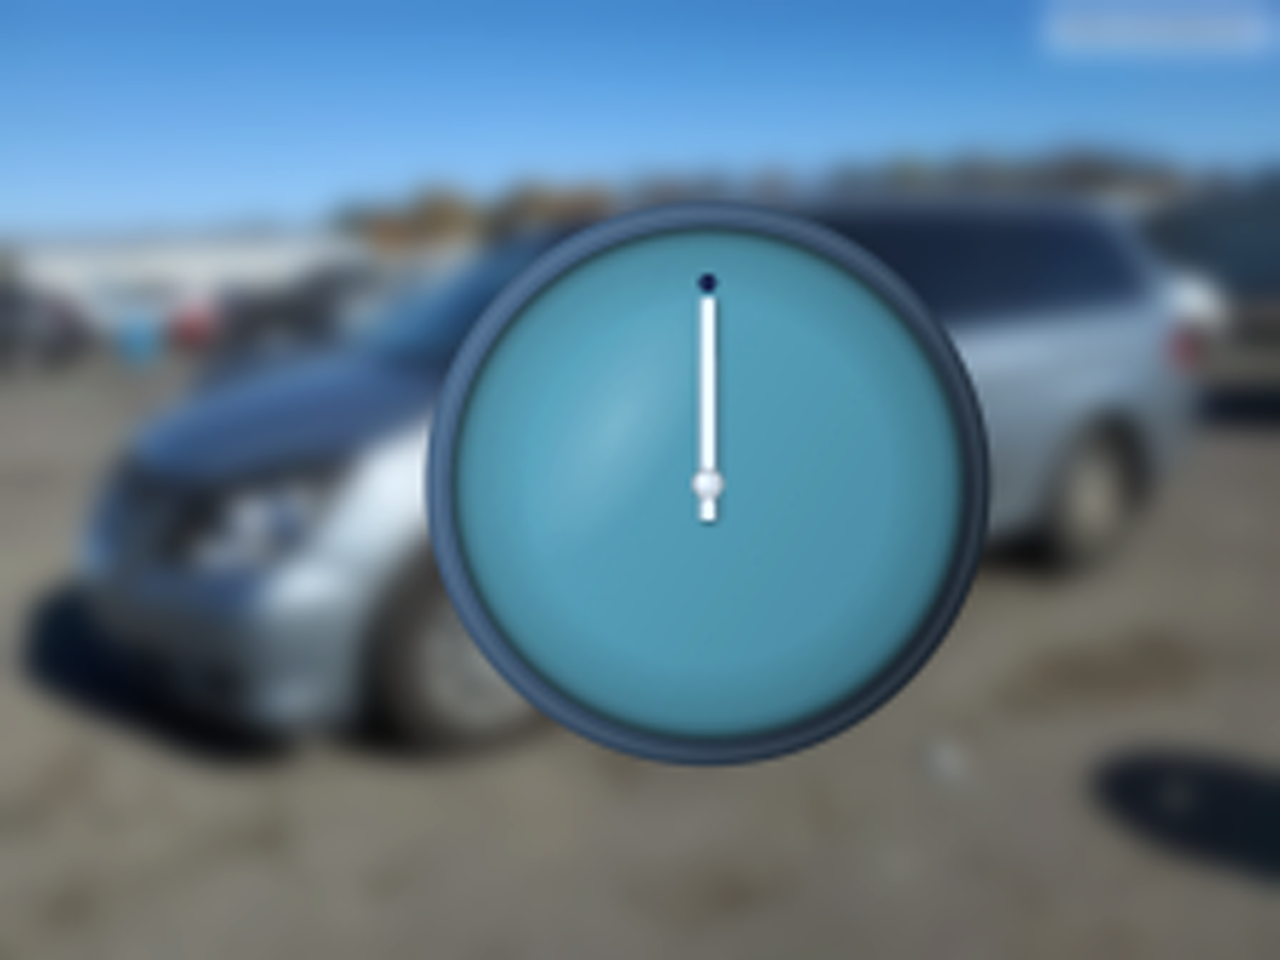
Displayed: **12:00**
